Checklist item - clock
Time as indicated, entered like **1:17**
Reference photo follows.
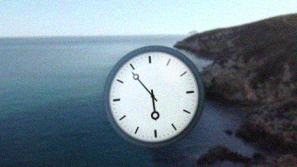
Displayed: **5:54**
